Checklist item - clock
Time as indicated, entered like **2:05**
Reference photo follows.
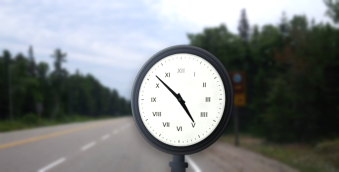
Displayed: **4:52**
